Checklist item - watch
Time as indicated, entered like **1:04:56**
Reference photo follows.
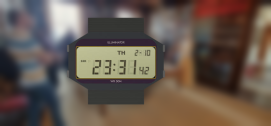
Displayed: **23:31:42**
